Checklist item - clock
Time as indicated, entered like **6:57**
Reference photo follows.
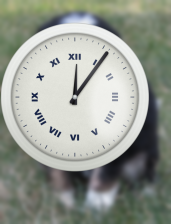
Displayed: **12:06**
